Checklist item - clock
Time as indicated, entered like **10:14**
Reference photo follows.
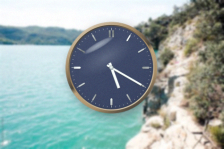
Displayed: **5:20**
